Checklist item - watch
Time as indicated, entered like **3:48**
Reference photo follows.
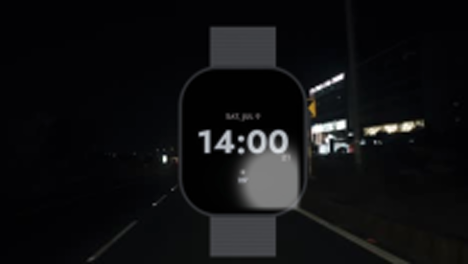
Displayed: **14:00**
